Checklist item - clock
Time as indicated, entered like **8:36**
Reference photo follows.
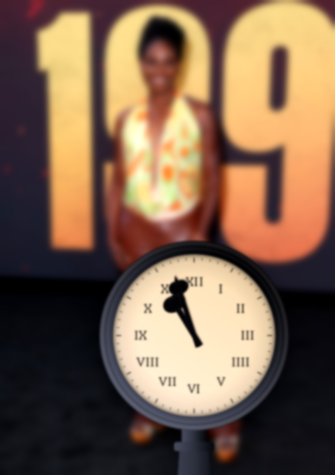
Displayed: **10:57**
